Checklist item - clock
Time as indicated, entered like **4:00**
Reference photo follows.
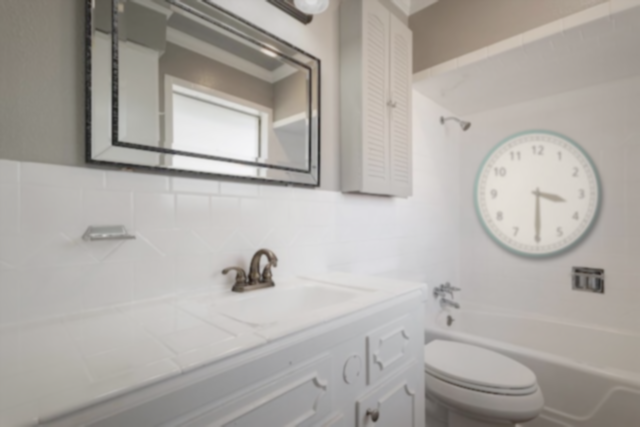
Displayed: **3:30**
